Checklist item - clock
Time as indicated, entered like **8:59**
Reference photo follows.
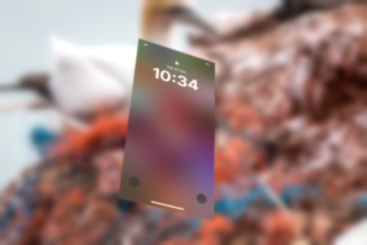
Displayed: **10:34**
